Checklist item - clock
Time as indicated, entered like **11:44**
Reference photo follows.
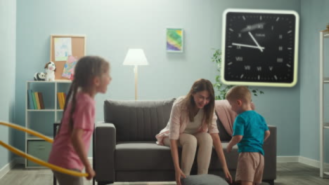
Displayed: **10:46**
